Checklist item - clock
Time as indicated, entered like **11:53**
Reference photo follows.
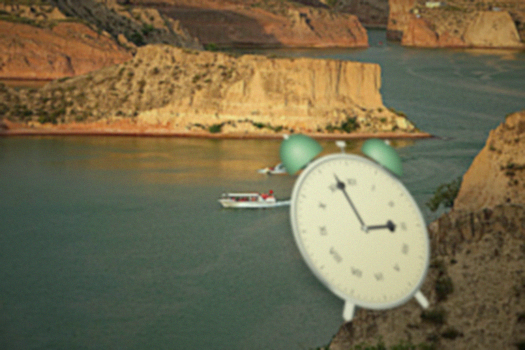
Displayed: **2:57**
